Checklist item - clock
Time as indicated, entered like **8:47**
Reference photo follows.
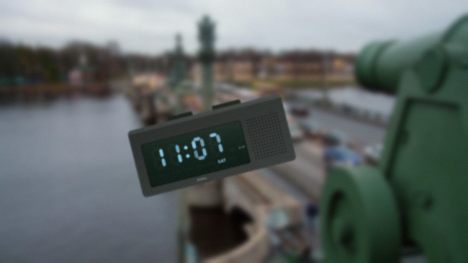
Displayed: **11:07**
